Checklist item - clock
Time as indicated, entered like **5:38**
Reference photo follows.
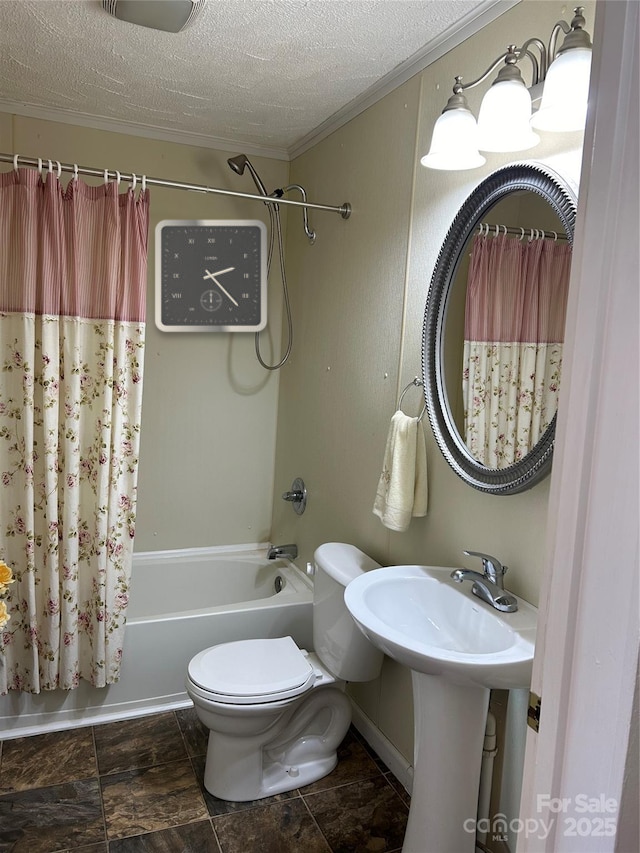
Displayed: **2:23**
